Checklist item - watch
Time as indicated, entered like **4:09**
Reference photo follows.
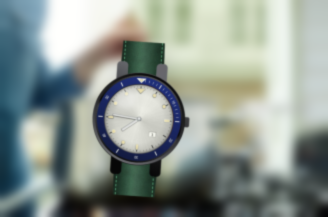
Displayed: **7:46**
